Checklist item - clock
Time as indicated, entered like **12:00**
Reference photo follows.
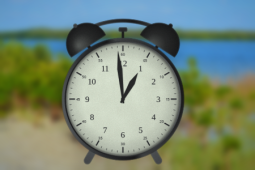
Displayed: **12:59**
